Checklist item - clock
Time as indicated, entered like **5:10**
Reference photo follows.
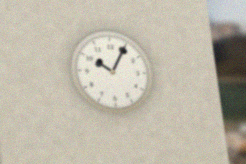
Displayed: **10:05**
